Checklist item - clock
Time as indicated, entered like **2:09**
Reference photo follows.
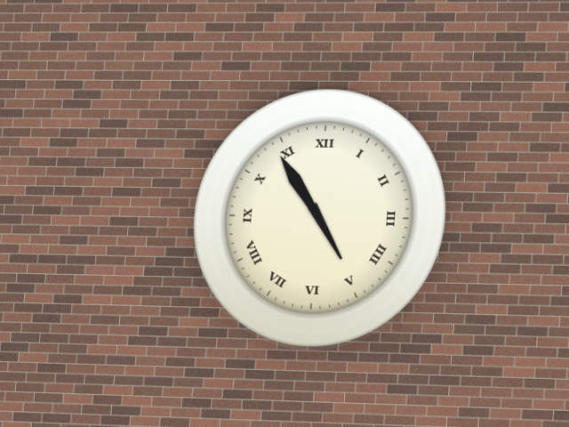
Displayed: **4:54**
